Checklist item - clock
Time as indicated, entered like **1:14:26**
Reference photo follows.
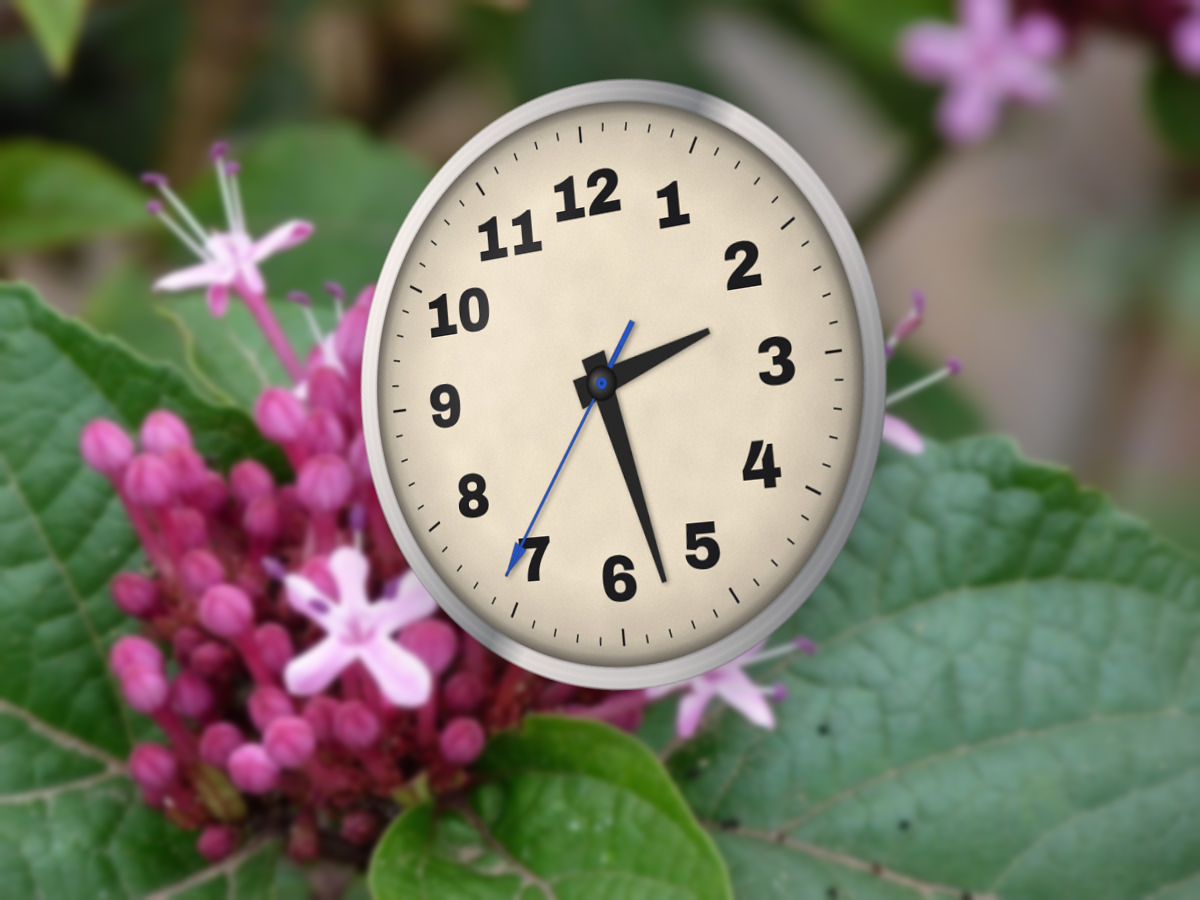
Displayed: **2:27:36**
